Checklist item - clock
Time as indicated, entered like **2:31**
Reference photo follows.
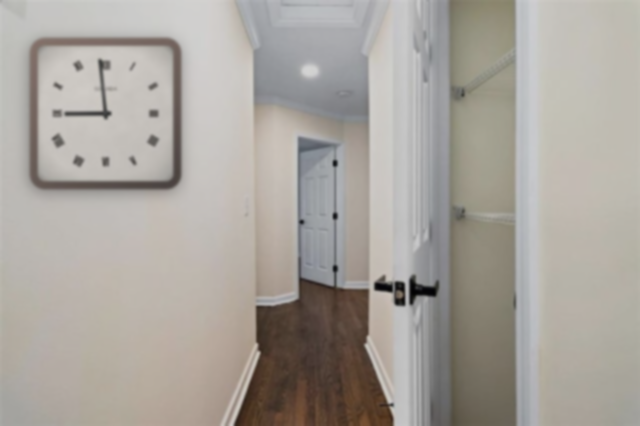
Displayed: **8:59**
